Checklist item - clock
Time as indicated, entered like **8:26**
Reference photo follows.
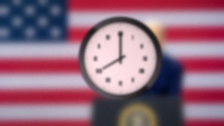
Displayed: **8:00**
